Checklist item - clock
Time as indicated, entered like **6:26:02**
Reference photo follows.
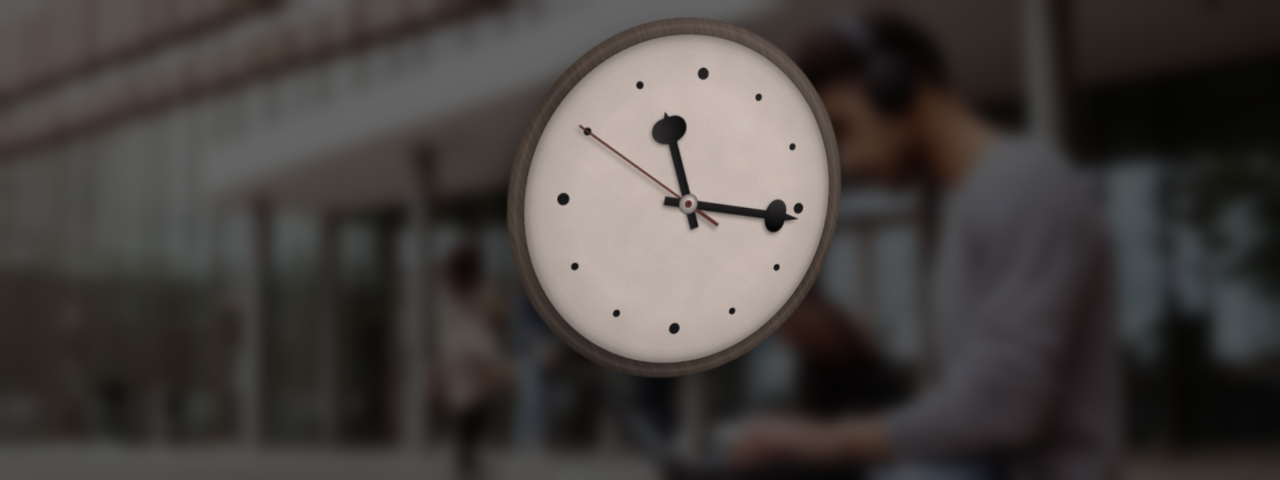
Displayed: **11:15:50**
